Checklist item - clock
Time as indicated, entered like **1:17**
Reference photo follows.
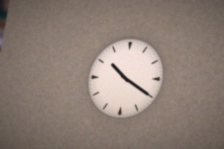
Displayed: **10:20**
